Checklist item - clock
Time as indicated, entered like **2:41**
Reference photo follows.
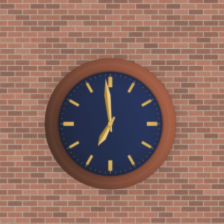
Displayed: **6:59**
